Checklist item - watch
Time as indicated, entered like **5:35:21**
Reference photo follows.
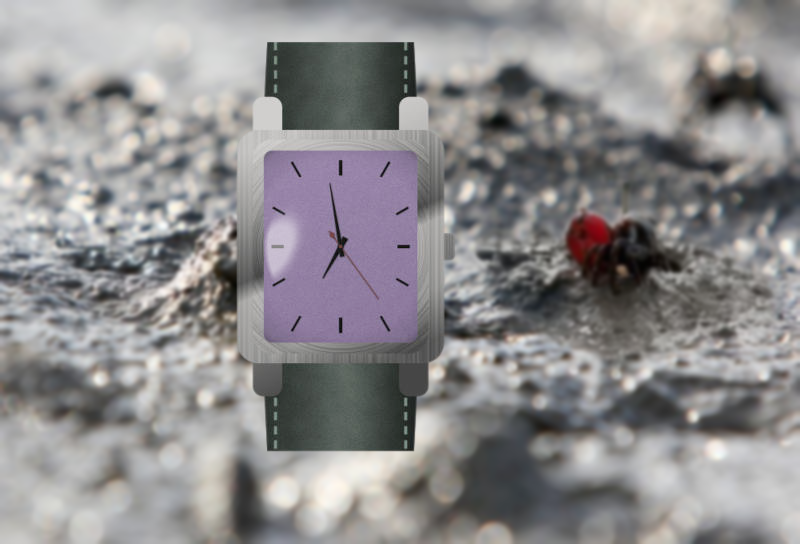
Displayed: **6:58:24**
